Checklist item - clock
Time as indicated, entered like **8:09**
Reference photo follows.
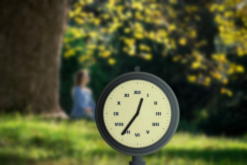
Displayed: **12:36**
